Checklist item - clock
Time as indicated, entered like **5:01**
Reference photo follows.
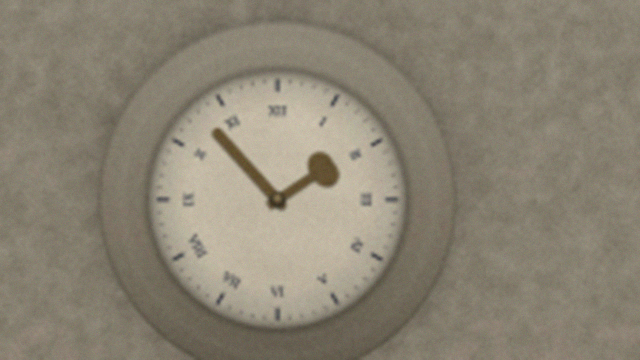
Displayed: **1:53**
